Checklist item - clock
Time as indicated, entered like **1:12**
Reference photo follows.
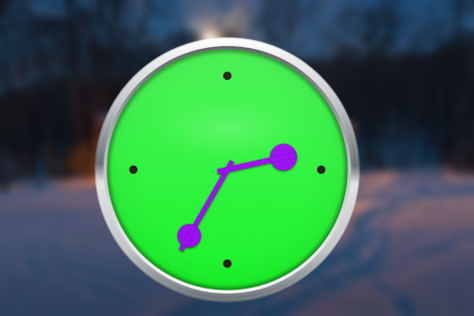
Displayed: **2:35**
